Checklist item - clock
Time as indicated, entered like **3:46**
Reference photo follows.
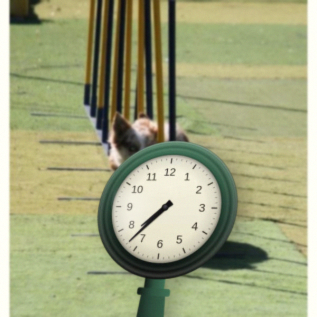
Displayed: **7:37**
